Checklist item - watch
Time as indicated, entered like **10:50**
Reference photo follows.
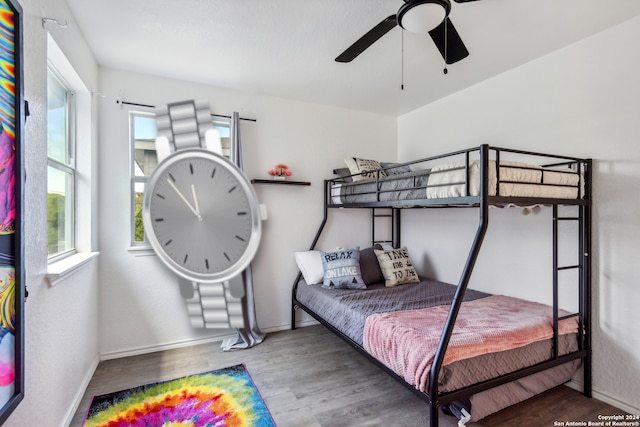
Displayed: **11:54**
